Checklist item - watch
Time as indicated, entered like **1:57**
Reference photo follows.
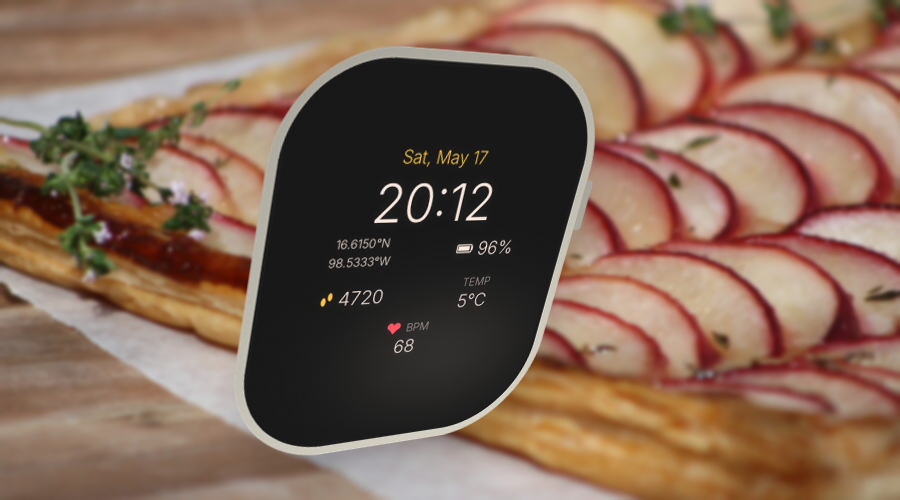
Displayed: **20:12**
